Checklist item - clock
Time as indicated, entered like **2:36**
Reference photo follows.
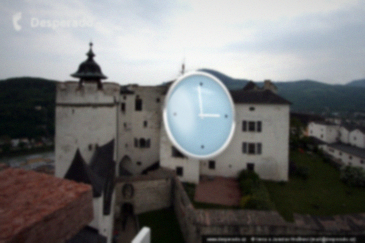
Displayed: **2:59**
